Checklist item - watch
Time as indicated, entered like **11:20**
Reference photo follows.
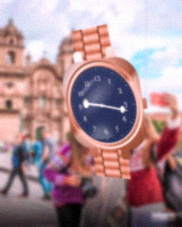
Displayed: **9:17**
